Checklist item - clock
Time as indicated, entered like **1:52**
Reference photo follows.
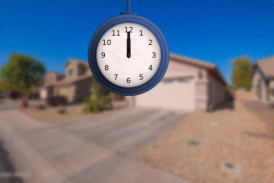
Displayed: **12:00**
